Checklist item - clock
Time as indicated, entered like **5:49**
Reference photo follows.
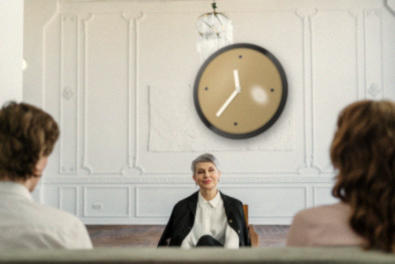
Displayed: **11:36**
